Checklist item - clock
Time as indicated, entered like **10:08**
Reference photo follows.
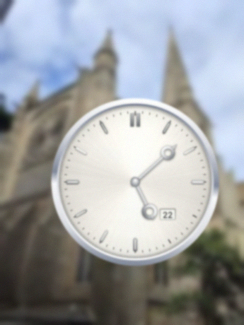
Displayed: **5:08**
